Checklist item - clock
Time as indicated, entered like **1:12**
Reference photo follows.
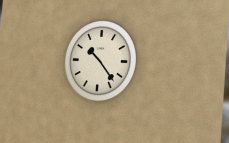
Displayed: **10:23**
